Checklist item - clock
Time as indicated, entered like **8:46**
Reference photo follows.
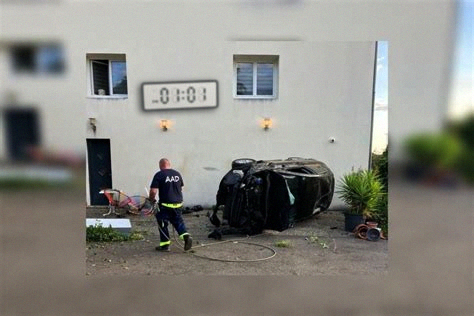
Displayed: **1:01**
